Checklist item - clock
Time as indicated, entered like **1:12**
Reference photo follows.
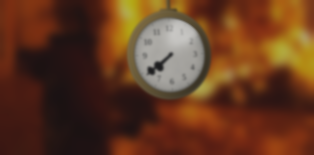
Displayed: **7:39**
